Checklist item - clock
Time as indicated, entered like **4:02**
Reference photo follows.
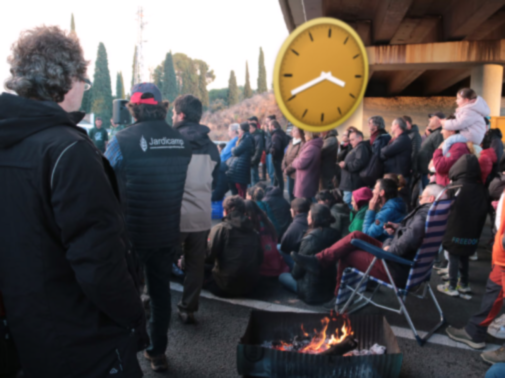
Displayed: **3:41**
